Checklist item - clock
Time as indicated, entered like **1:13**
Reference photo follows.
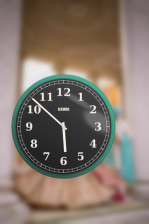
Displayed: **5:52**
